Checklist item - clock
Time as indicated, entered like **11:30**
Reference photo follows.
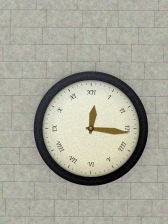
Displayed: **12:16**
